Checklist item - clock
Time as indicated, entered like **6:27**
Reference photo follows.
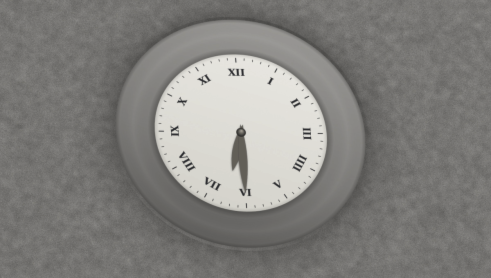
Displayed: **6:30**
